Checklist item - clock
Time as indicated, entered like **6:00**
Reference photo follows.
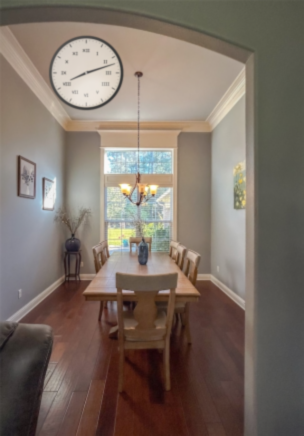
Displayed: **8:12**
